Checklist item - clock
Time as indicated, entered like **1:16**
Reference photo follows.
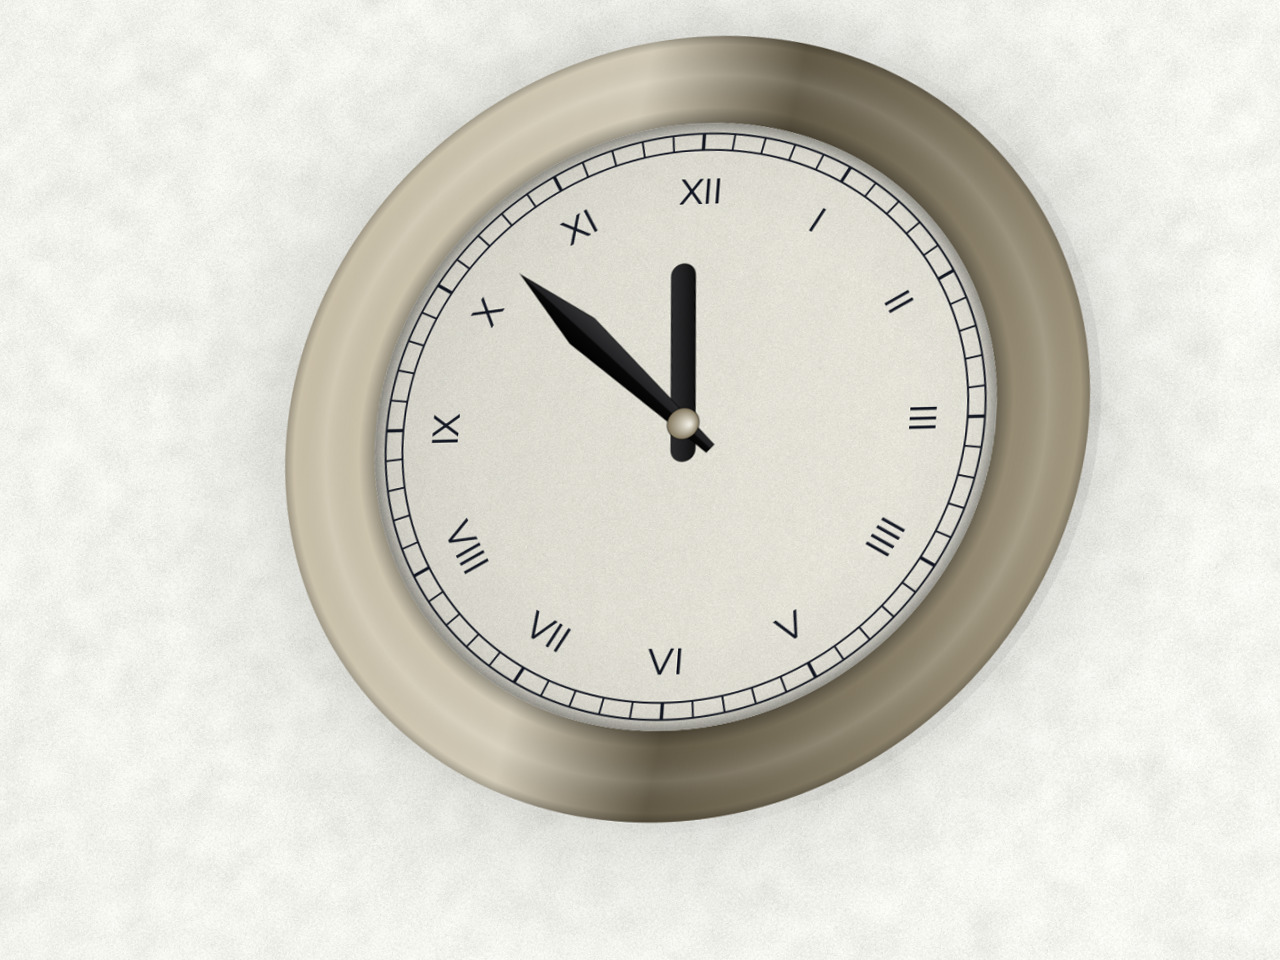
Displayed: **11:52**
